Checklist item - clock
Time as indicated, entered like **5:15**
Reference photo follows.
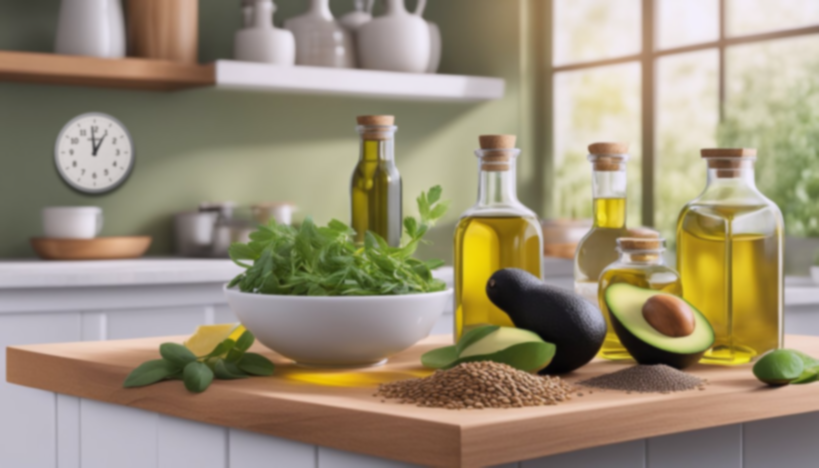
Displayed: **12:59**
